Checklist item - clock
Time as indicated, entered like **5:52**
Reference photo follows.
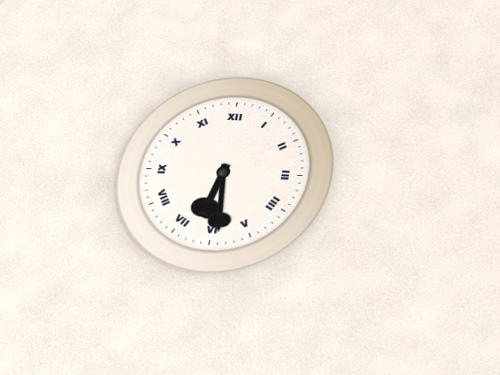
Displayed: **6:29**
